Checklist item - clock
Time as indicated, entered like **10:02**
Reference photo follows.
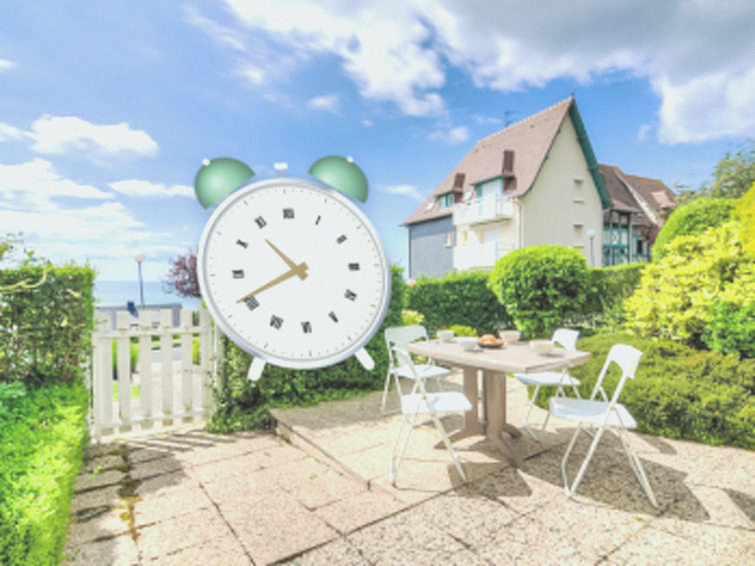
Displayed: **10:41**
